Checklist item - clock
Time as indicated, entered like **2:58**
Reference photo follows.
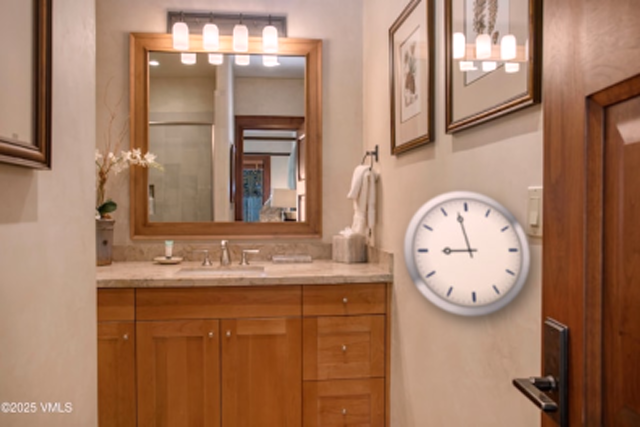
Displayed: **8:58**
